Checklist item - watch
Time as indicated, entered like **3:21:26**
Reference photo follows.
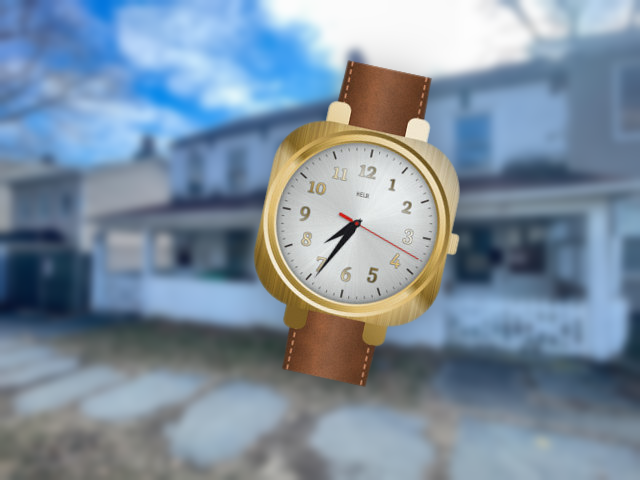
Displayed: **7:34:18**
